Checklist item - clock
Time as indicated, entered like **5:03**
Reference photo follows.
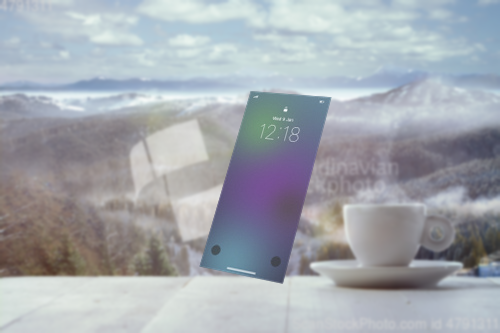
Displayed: **12:18**
